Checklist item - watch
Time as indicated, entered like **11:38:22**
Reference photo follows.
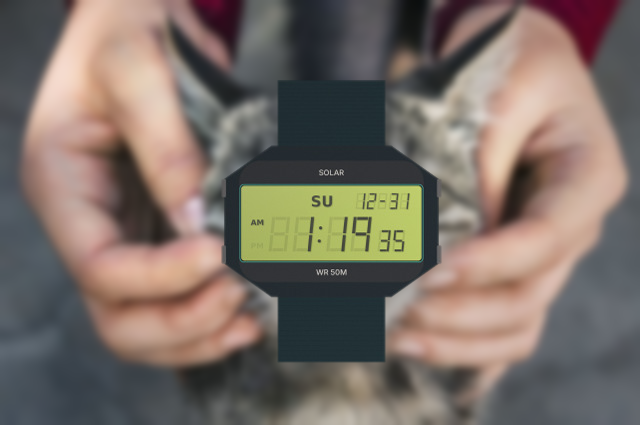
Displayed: **1:19:35**
